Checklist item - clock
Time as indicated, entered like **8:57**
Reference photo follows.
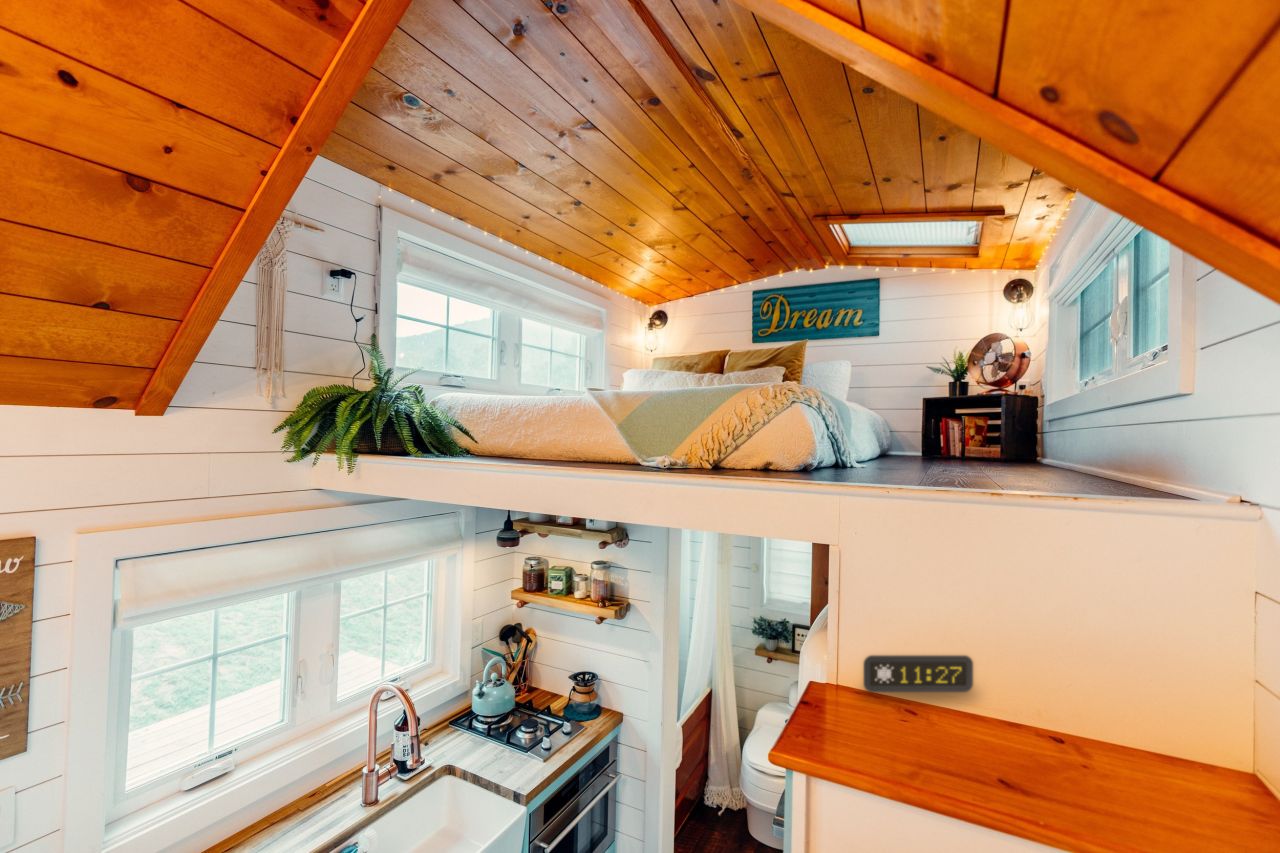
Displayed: **11:27**
